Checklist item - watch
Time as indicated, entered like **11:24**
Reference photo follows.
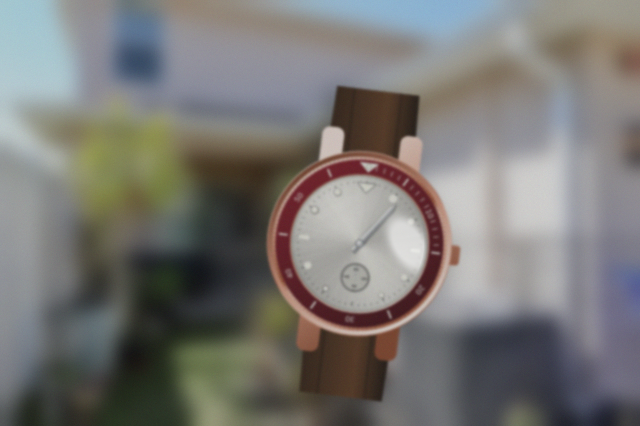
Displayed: **1:06**
